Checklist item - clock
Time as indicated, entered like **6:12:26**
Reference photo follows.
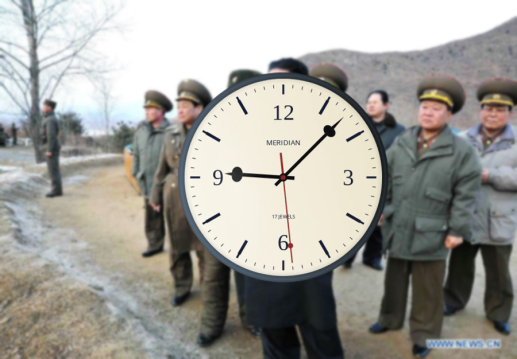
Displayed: **9:07:29**
